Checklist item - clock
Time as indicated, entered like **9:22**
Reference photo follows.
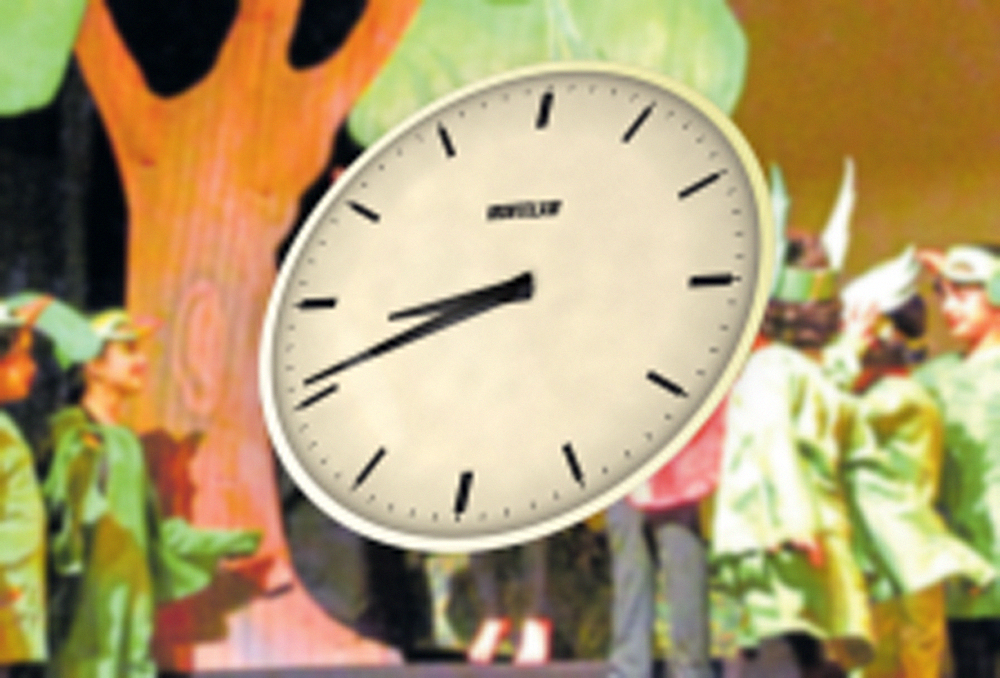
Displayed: **8:41**
